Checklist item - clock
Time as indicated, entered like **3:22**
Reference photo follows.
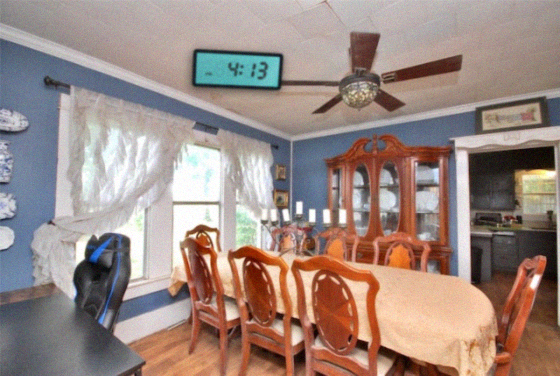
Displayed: **4:13**
